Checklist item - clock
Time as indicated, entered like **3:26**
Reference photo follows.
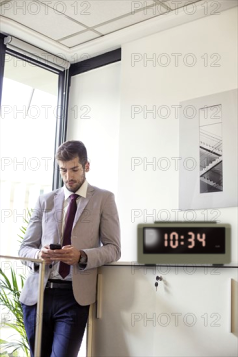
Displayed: **10:34**
